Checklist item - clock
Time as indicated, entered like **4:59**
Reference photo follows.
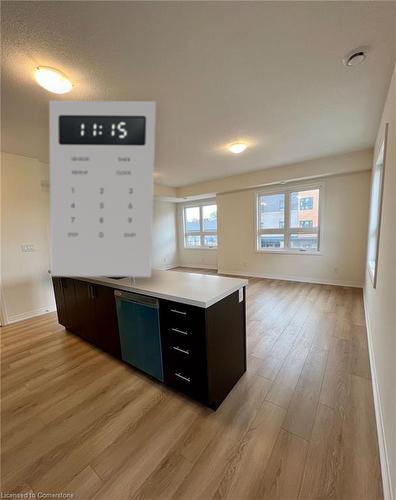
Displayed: **11:15**
